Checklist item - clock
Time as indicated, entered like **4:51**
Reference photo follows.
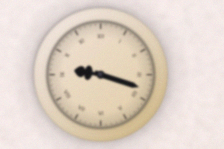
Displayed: **9:18**
